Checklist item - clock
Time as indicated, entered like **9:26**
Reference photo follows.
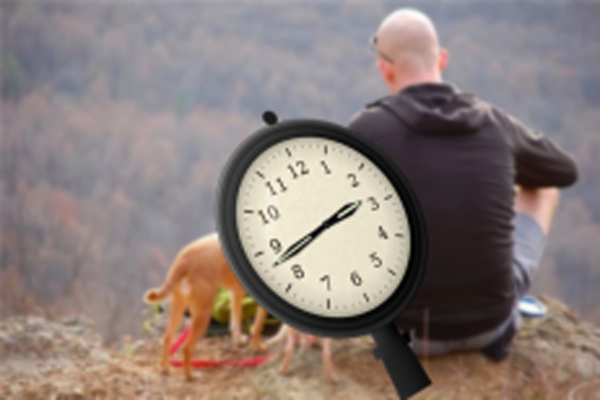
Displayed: **2:43**
